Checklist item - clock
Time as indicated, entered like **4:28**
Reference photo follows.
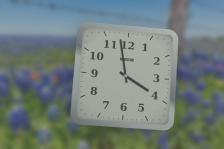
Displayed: **3:58**
